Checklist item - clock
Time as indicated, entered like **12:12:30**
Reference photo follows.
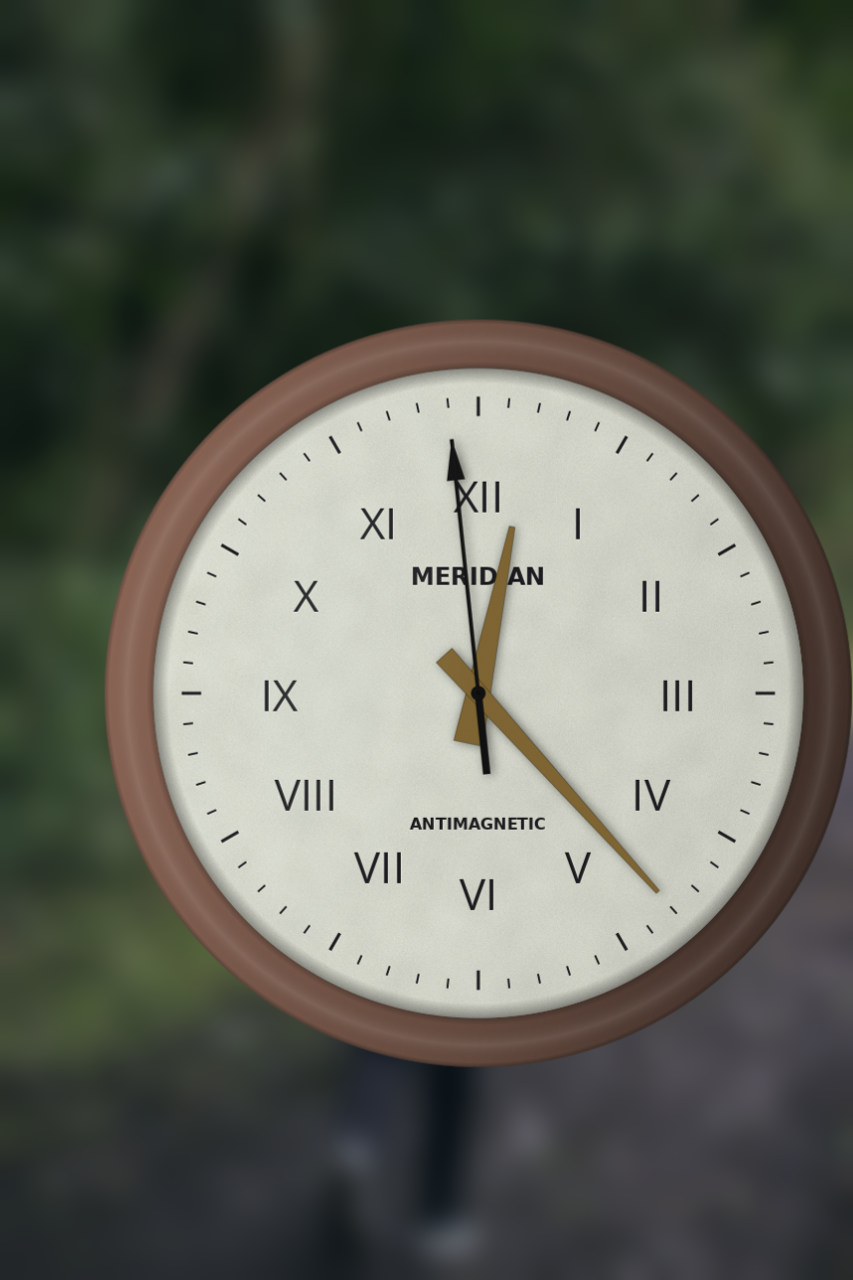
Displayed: **12:22:59**
